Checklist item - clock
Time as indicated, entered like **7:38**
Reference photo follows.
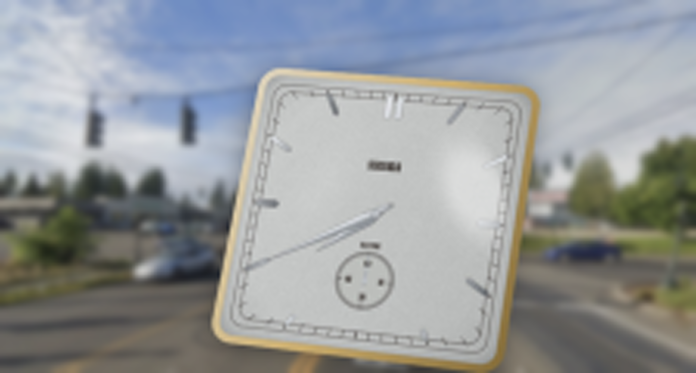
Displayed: **7:40**
